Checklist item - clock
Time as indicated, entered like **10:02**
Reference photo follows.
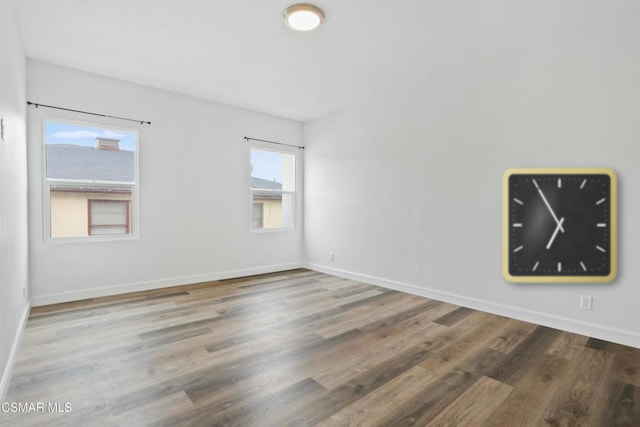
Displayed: **6:55**
